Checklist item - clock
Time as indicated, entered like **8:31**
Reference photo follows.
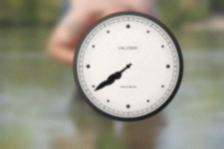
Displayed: **7:39**
